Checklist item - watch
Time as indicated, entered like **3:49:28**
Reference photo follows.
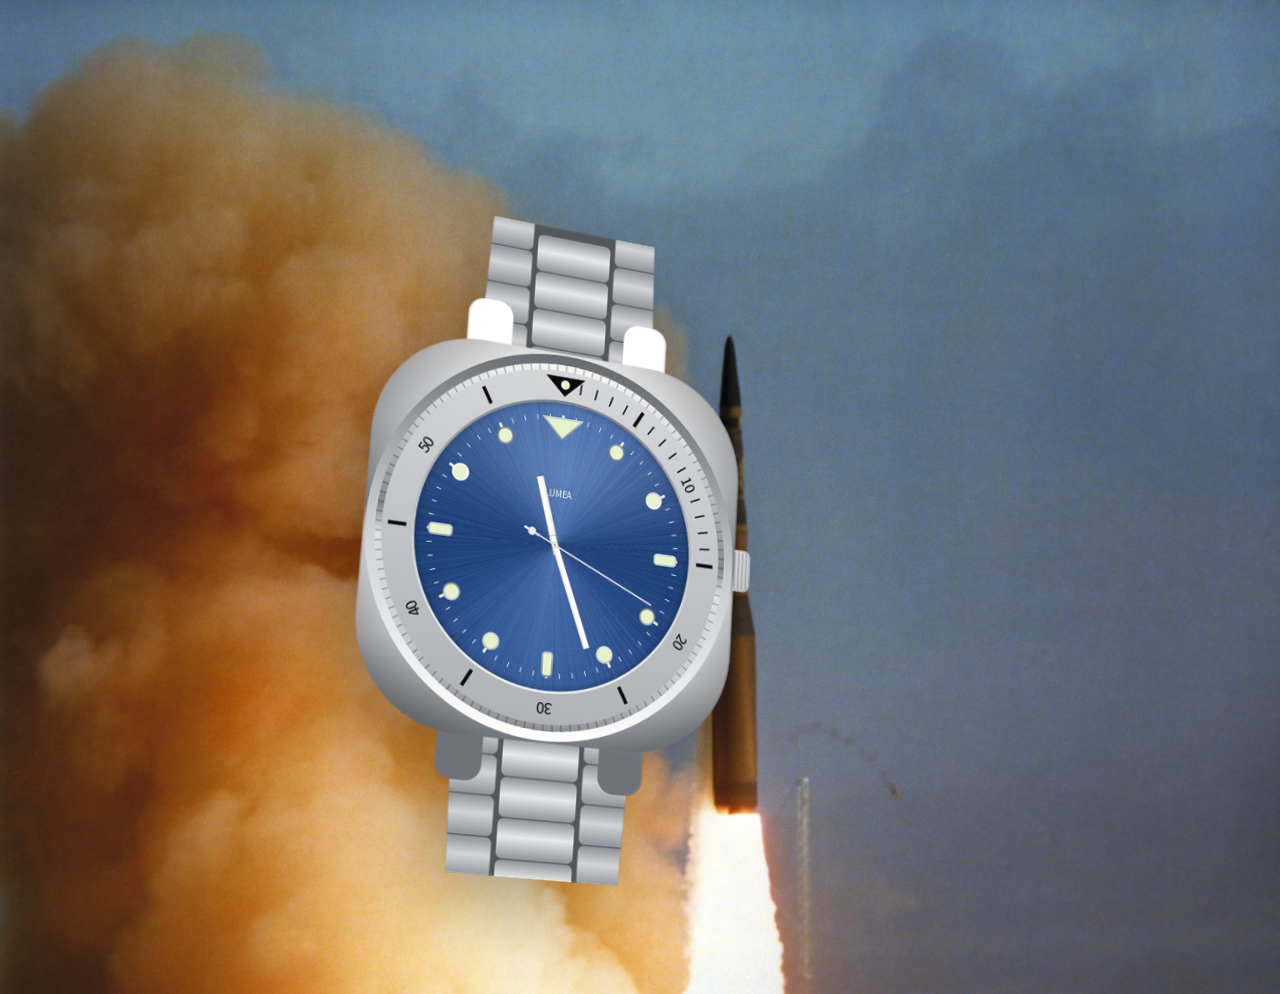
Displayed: **11:26:19**
